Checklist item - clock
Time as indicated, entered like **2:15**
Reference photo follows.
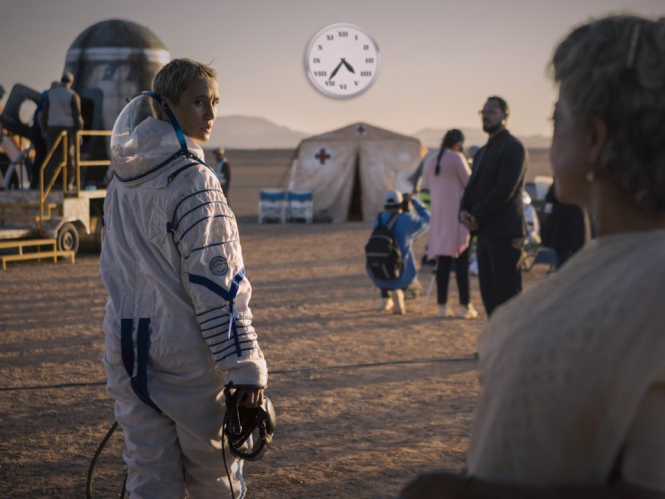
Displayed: **4:36**
